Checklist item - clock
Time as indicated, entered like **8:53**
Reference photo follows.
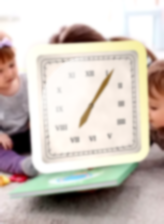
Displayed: **7:06**
